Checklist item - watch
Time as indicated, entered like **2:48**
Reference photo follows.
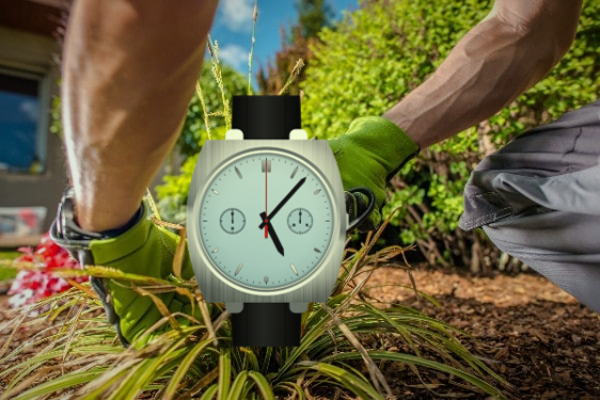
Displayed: **5:07**
